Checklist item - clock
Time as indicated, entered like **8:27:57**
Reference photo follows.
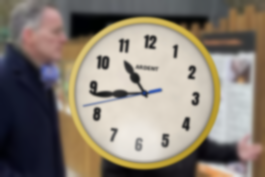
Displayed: **10:43:42**
